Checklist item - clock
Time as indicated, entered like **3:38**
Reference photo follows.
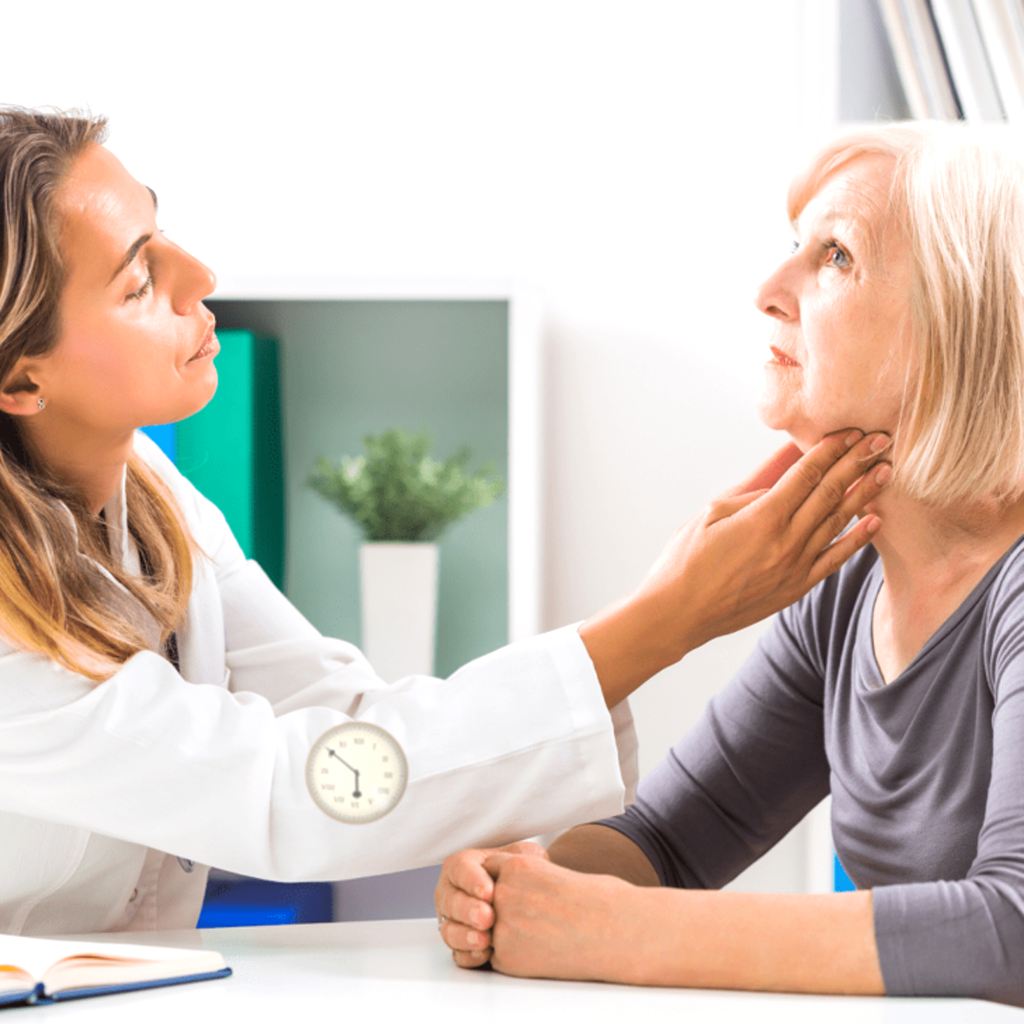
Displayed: **5:51**
